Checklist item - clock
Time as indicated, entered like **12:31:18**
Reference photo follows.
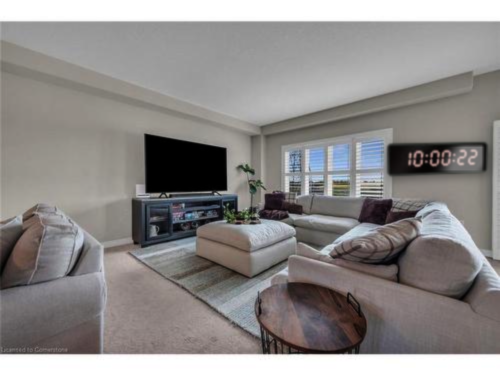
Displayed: **10:00:22**
